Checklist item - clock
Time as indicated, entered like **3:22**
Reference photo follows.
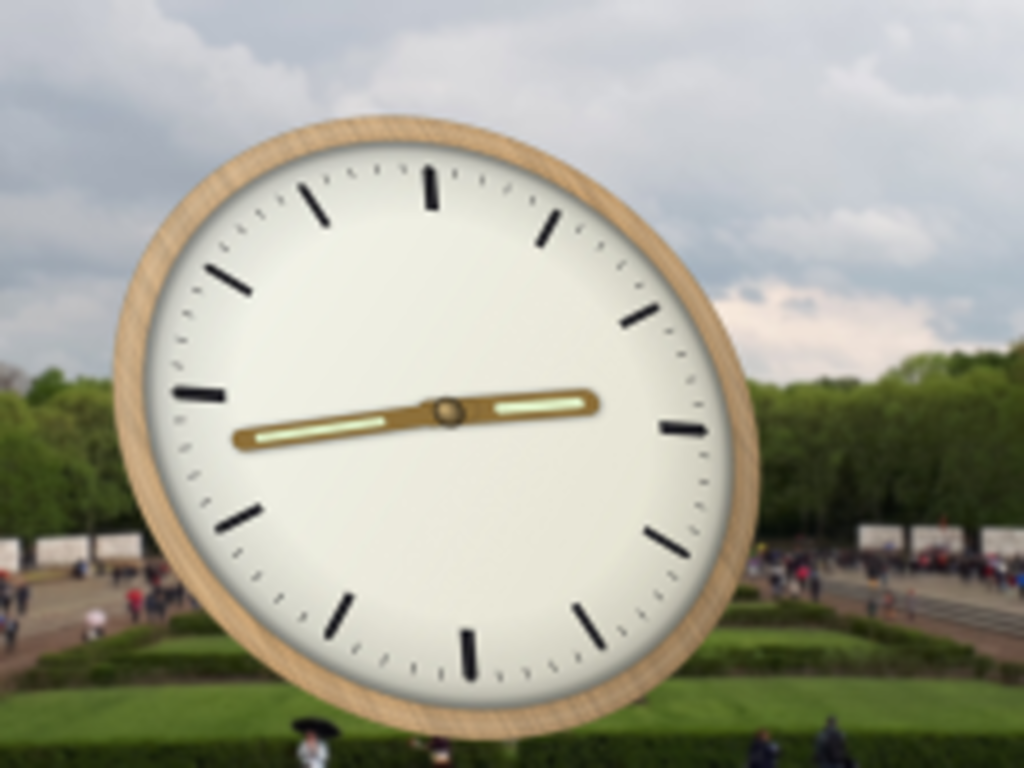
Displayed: **2:43**
